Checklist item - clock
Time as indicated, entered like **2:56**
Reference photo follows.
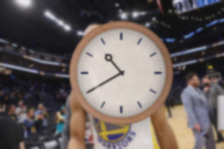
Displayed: **10:40**
